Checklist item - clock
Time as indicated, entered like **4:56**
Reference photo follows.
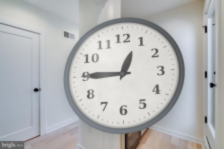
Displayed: **12:45**
